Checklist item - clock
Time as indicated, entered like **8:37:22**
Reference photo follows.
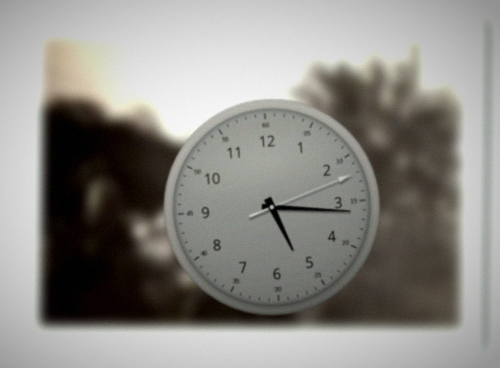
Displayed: **5:16:12**
